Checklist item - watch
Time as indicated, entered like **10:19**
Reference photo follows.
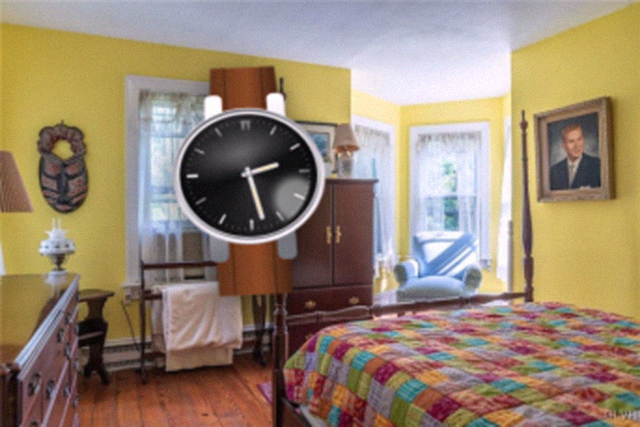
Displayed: **2:28**
